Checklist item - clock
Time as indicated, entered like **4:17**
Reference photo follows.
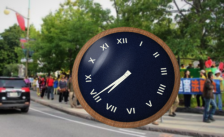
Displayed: **7:40**
